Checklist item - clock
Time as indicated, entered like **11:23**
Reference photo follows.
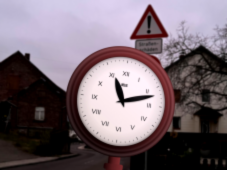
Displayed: **11:12**
